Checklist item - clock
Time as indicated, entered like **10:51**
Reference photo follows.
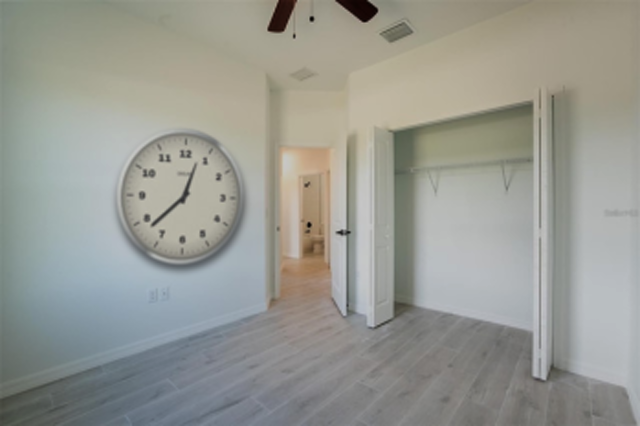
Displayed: **12:38**
